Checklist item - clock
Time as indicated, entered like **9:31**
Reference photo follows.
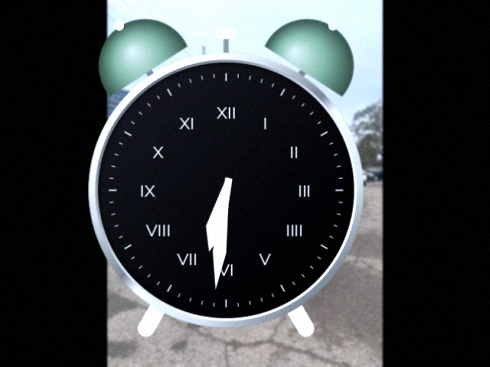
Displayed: **6:31**
